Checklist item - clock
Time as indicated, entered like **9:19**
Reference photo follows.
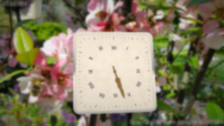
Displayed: **5:27**
